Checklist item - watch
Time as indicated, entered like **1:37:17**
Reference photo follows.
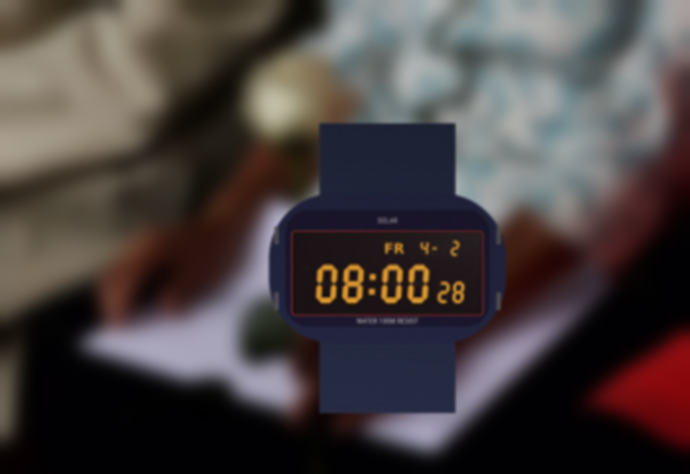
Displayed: **8:00:28**
